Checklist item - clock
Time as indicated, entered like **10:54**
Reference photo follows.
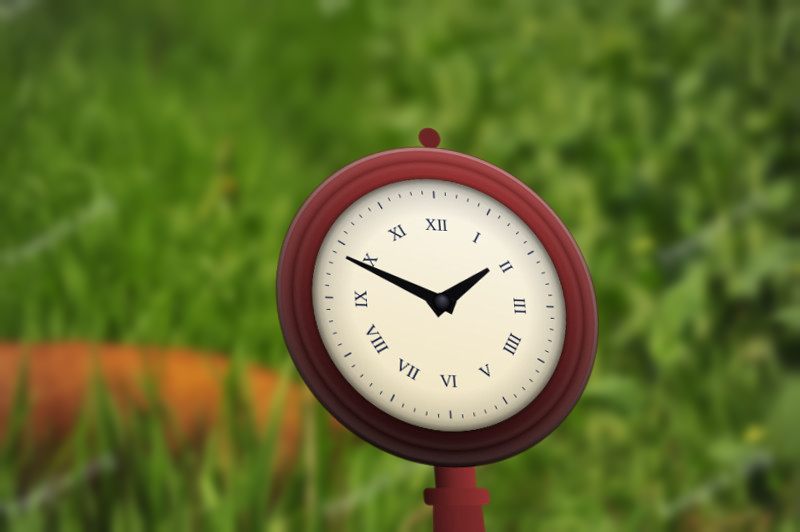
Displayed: **1:49**
